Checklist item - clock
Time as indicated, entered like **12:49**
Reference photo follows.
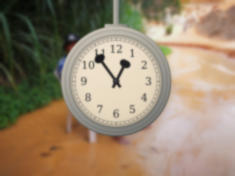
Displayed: **12:54**
